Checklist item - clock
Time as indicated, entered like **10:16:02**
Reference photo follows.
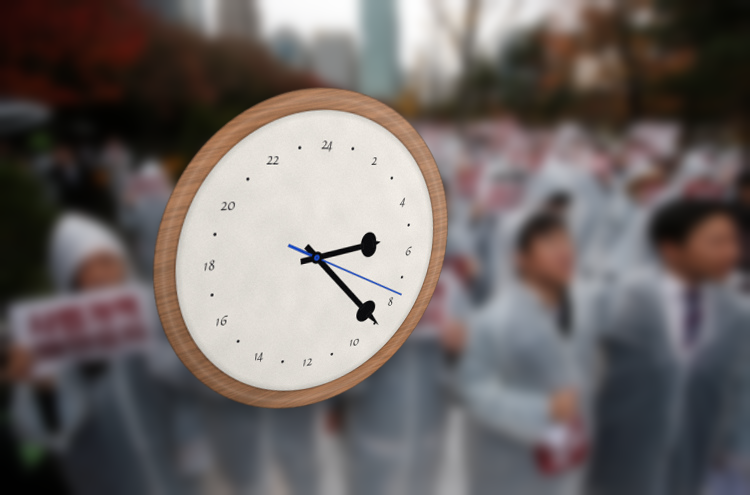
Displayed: **5:22:19**
